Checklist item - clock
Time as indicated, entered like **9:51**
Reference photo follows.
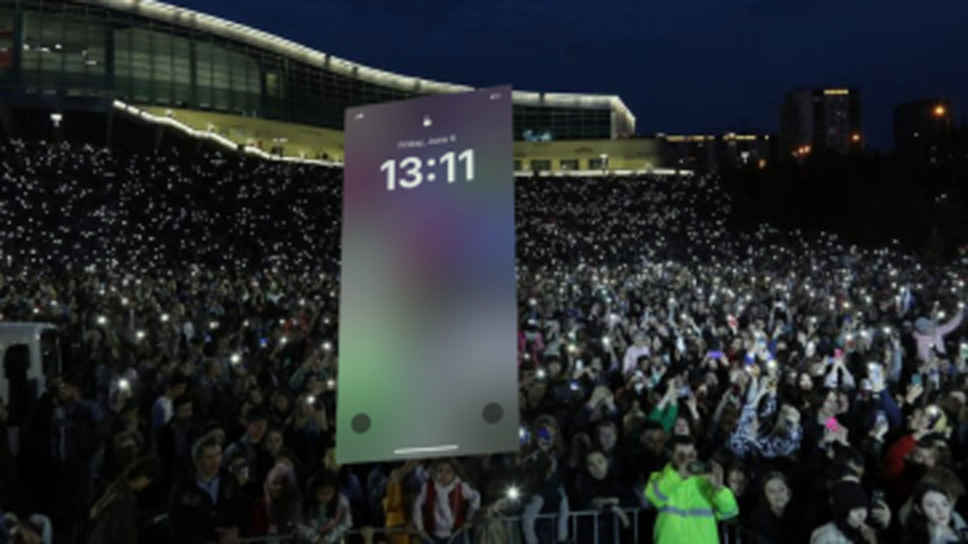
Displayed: **13:11**
